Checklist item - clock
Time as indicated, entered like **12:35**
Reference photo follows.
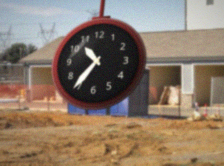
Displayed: **10:36**
